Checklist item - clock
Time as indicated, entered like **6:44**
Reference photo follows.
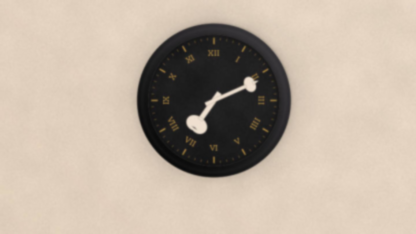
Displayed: **7:11**
